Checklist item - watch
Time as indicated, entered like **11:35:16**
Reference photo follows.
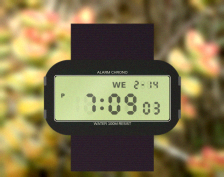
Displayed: **7:09:03**
